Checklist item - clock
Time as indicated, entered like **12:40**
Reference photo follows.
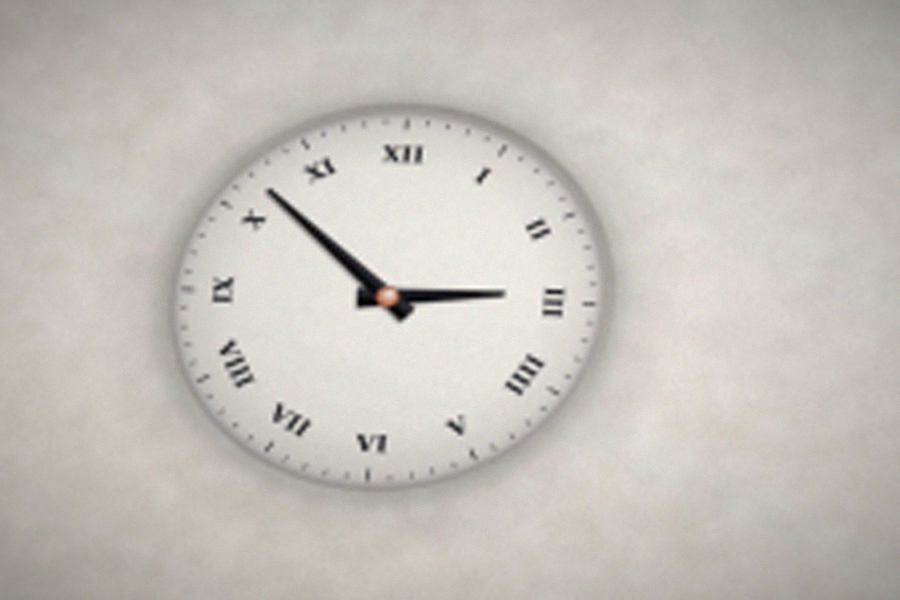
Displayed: **2:52**
